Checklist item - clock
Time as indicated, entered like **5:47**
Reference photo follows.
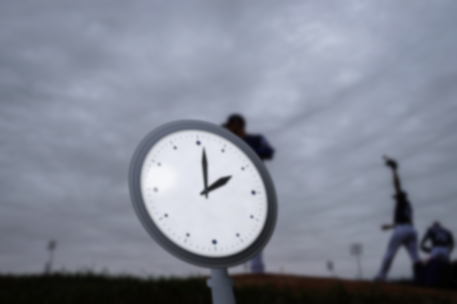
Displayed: **2:01**
